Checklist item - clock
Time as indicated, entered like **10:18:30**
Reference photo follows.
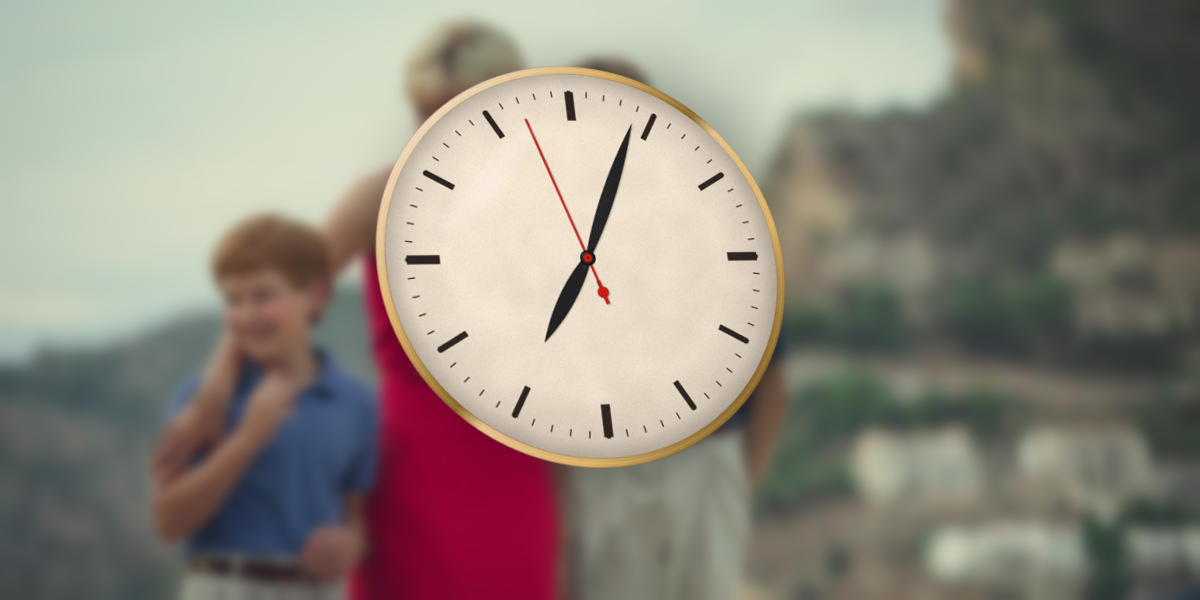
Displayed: **7:03:57**
